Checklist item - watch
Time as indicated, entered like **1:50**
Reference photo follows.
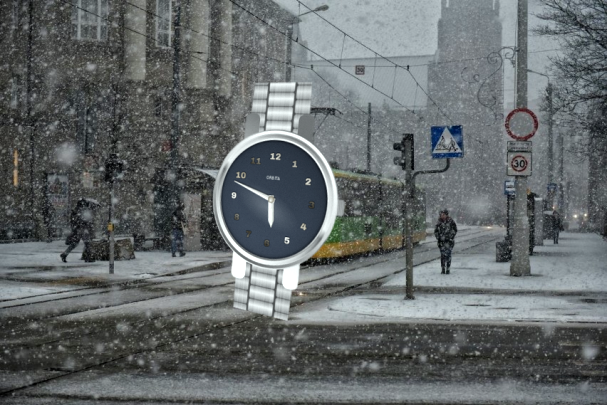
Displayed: **5:48**
